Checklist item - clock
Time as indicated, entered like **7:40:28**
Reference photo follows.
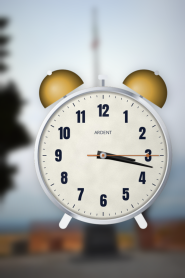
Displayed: **3:17:15**
